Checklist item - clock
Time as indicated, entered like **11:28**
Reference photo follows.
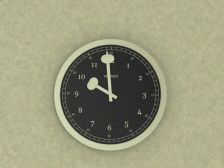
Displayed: **9:59**
